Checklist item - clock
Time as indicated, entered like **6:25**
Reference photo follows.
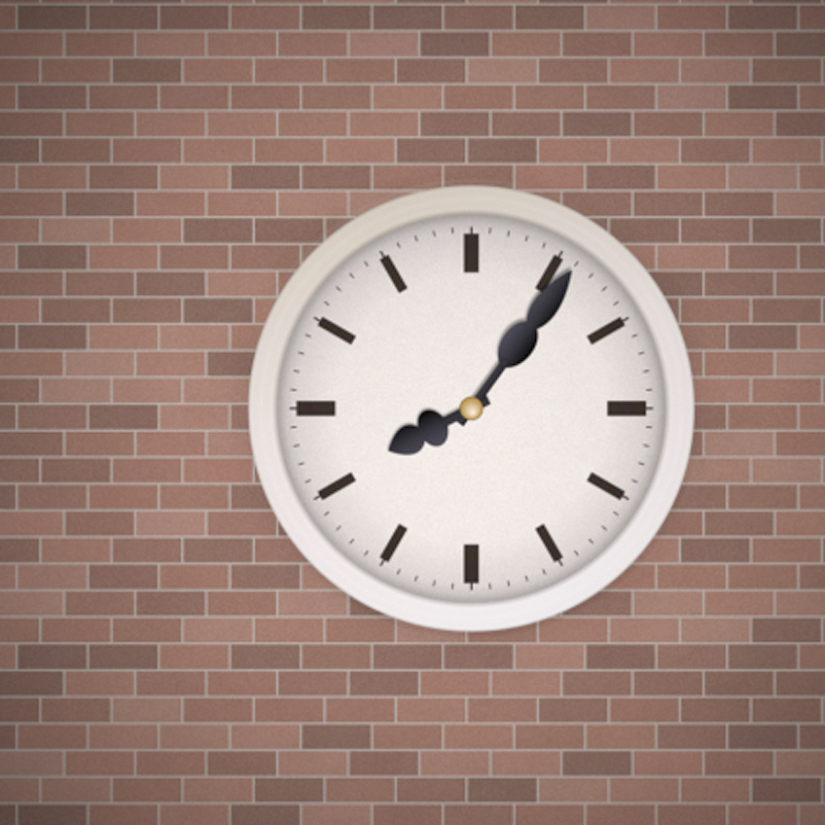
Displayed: **8:06**
